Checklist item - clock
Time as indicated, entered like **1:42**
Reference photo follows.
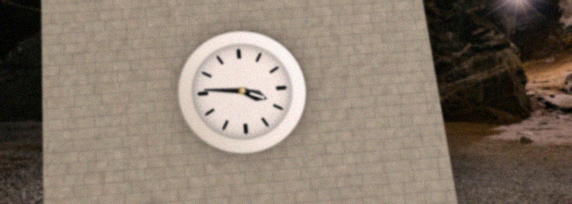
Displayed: **3:46**
